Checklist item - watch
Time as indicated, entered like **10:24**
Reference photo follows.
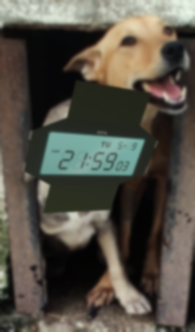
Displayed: **21:59**
